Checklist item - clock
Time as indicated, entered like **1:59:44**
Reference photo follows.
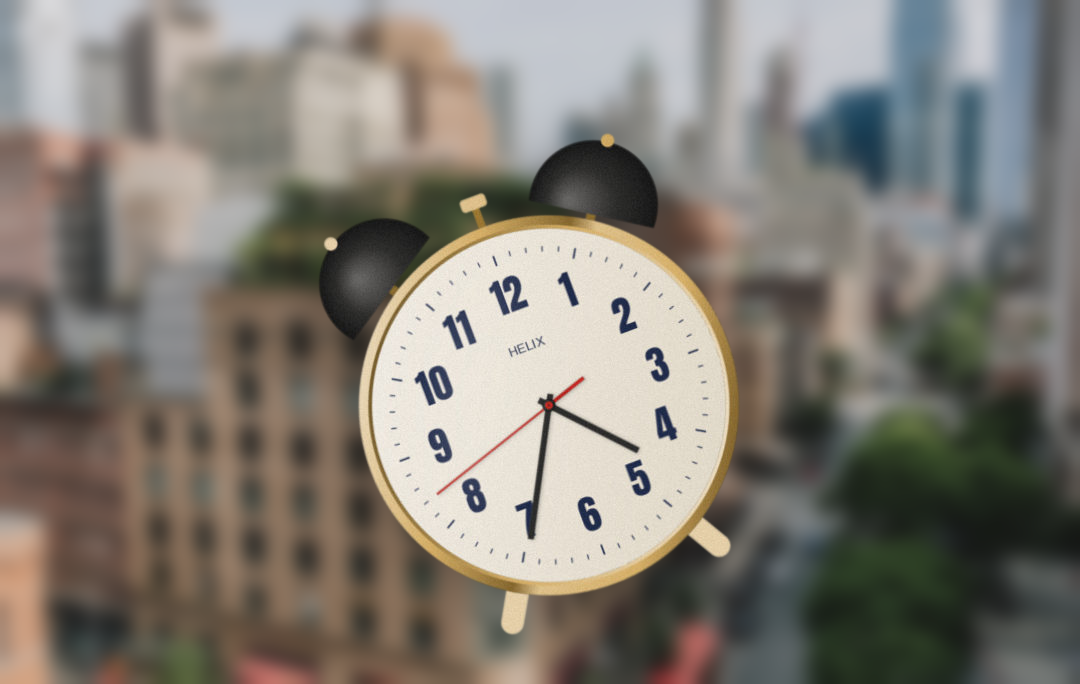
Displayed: **4:34:42**
